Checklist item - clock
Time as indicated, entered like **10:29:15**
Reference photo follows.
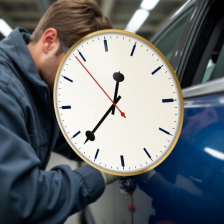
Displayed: **12:37:54**
